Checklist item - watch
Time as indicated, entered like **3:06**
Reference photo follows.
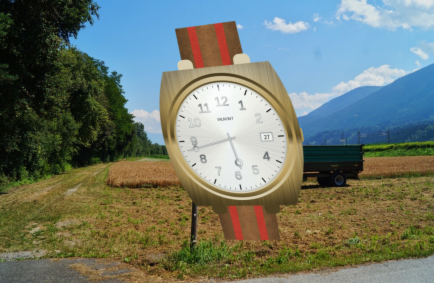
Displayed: **5:43**
